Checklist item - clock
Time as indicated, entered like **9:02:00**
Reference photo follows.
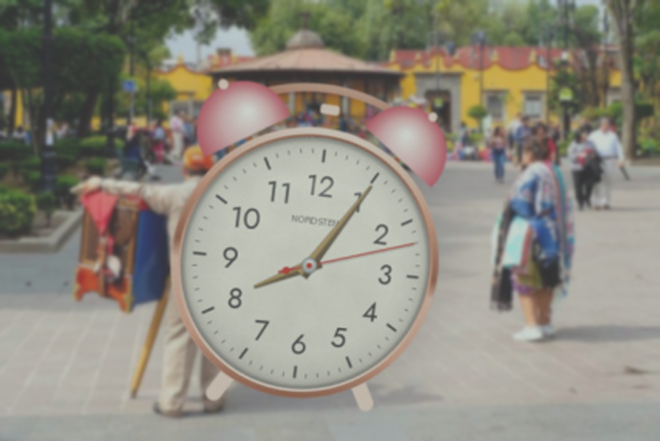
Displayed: **8:05:12**
